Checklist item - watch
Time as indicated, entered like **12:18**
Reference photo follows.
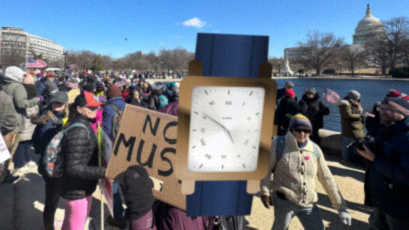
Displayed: **4:51**
